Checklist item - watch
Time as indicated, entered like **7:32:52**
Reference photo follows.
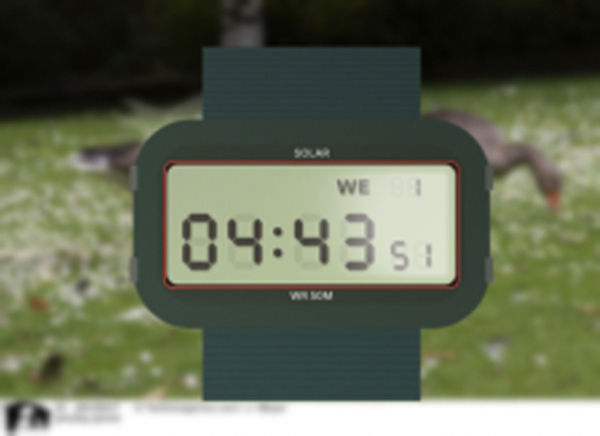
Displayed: **4:43:51**
